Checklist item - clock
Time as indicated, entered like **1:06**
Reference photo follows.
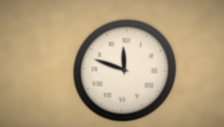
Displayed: **11:48**
